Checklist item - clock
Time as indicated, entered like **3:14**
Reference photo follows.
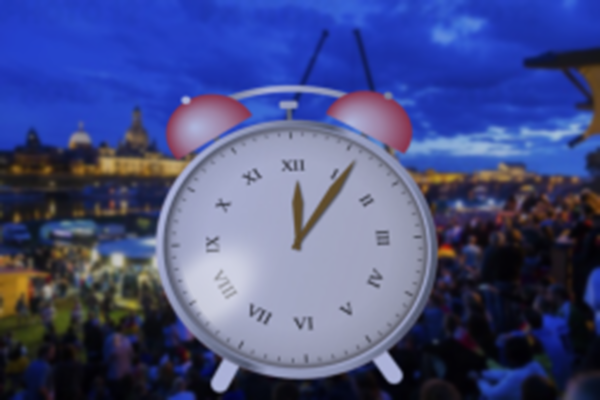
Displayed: **12:06**
